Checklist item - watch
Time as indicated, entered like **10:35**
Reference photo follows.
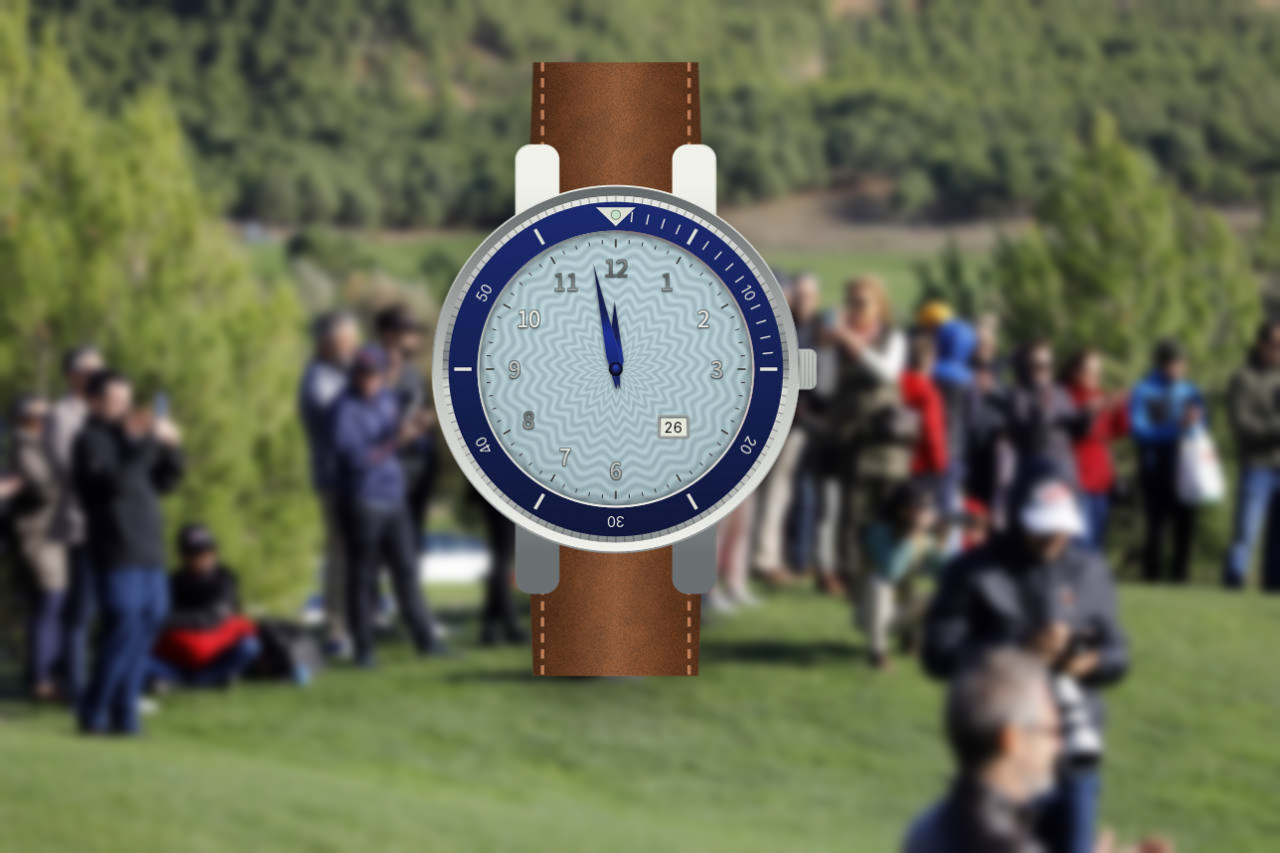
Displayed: **11:58**
